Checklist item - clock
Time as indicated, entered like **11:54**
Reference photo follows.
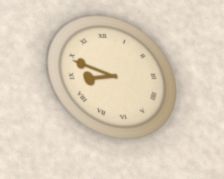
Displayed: **8:49**
